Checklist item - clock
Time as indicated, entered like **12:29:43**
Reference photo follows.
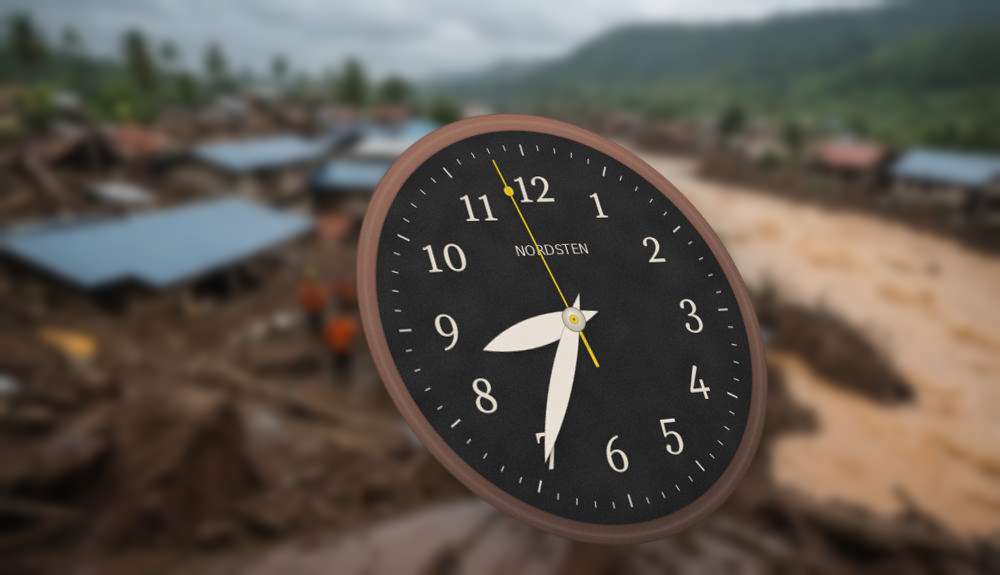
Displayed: **8:34:58**
